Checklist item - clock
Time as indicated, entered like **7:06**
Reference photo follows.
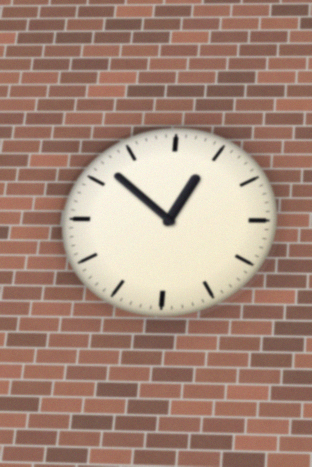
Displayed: **12:52**
